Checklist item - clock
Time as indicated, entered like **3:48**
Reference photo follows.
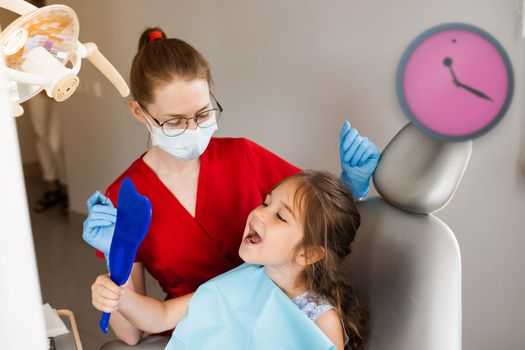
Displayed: **11:20**
